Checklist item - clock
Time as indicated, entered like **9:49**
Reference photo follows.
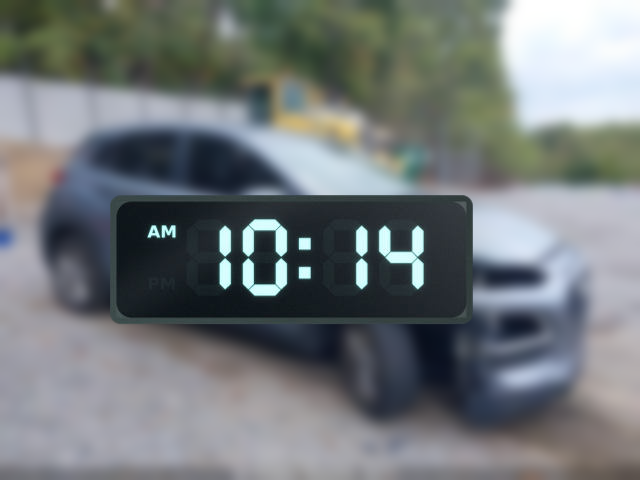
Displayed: **10:14**
